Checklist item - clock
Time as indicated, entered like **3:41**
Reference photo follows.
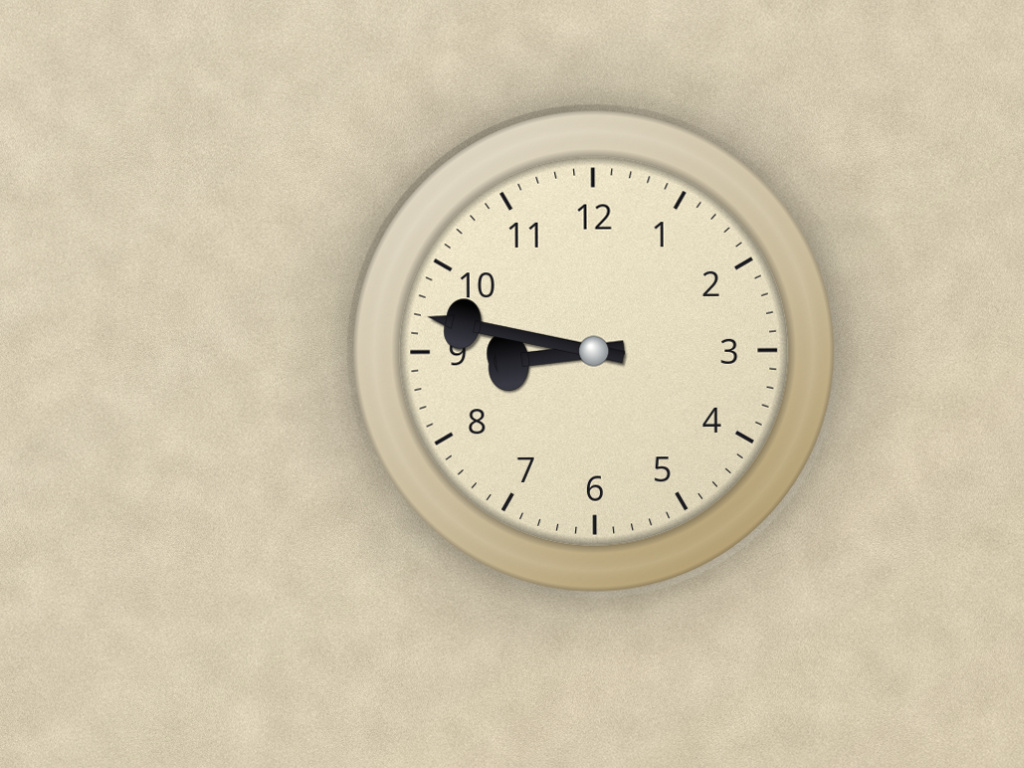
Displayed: **8:47**
